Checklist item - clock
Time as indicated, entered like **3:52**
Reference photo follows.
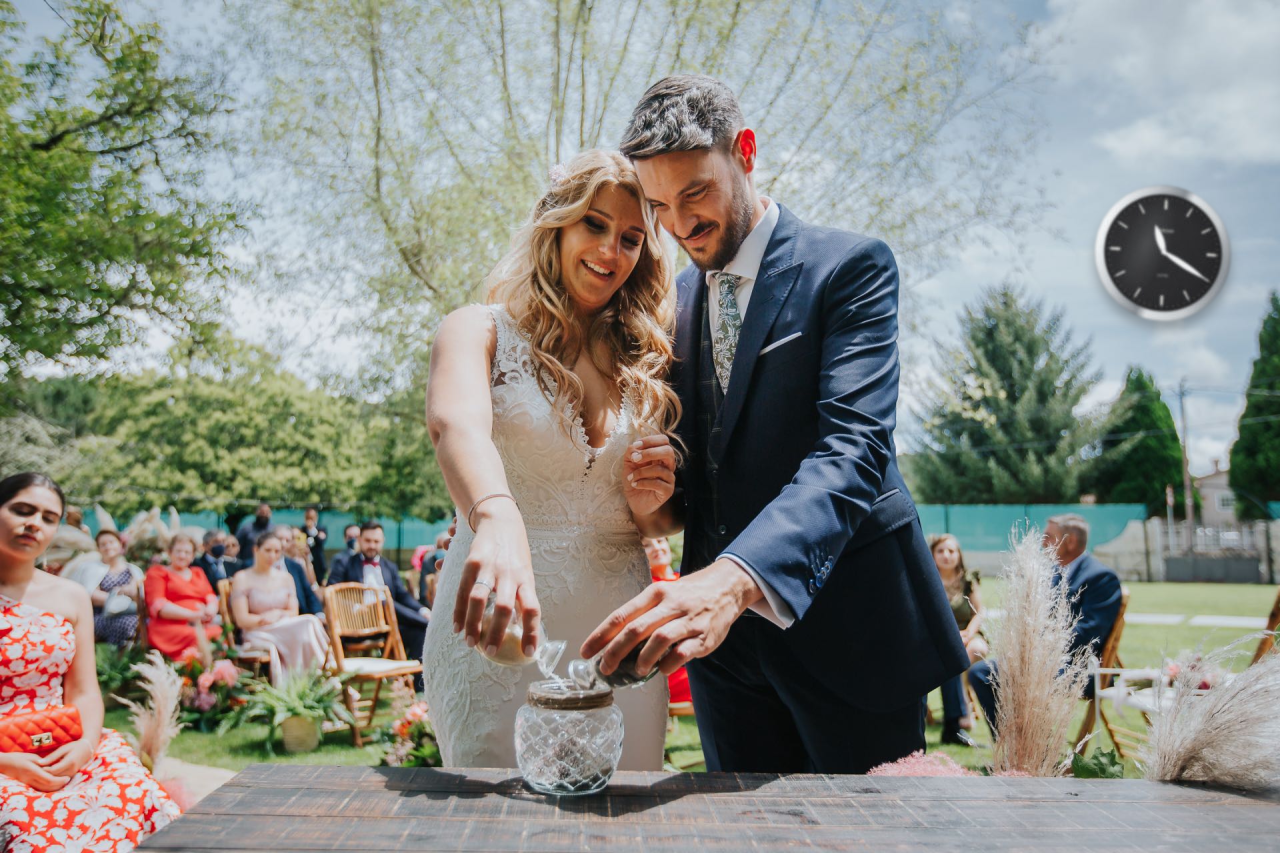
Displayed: **11:20**
